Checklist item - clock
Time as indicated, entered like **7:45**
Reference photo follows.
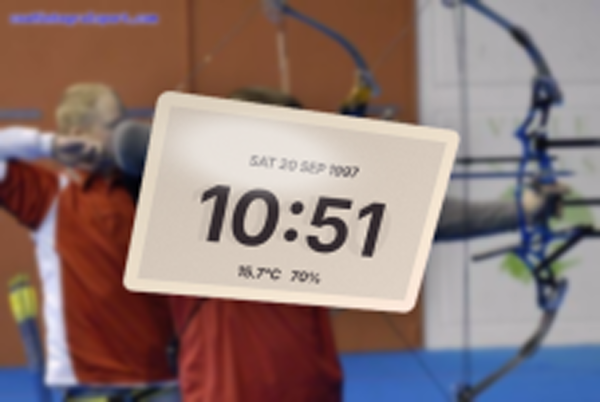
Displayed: **10:51**
